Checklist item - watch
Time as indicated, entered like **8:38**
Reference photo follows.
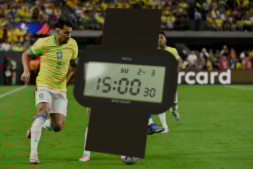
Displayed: **15:00**
